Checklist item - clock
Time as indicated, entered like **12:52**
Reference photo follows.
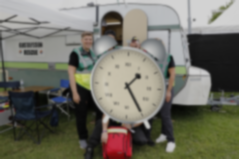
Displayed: **1:25**
